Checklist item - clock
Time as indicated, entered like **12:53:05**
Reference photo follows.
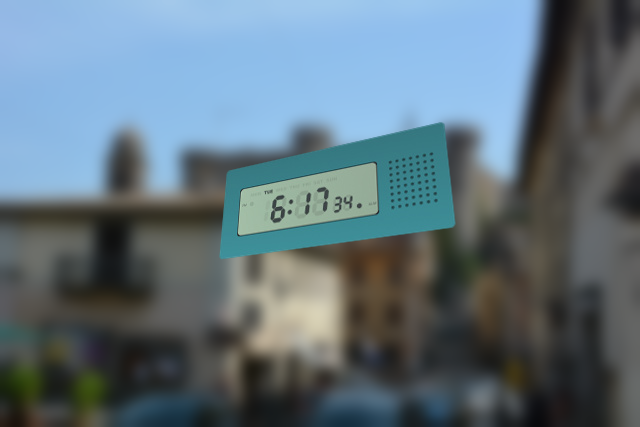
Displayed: **6:17:34**
